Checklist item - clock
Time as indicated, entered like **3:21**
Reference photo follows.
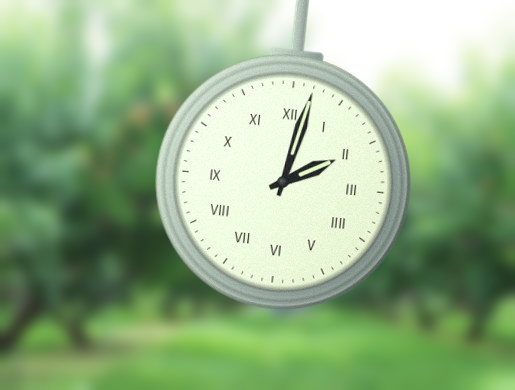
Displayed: **2:02**
